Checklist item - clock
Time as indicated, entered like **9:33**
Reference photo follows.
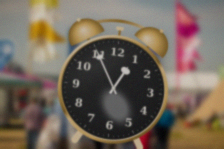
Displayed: **12:55**
